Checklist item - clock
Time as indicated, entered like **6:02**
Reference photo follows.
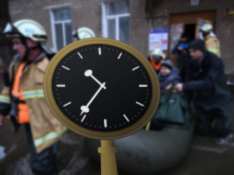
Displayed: **10:36**
